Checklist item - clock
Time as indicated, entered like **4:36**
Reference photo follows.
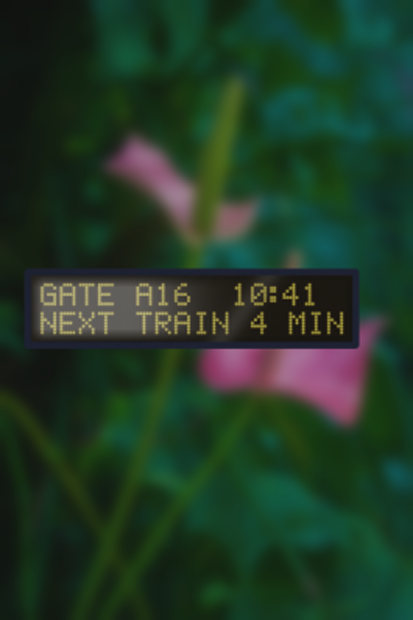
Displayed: **10:41**
